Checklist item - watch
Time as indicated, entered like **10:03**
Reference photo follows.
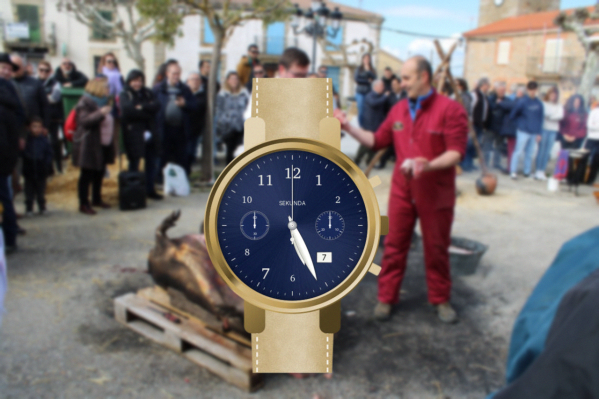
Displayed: **5:26**
